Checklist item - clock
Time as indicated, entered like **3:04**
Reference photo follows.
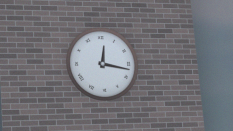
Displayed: **12:17**
